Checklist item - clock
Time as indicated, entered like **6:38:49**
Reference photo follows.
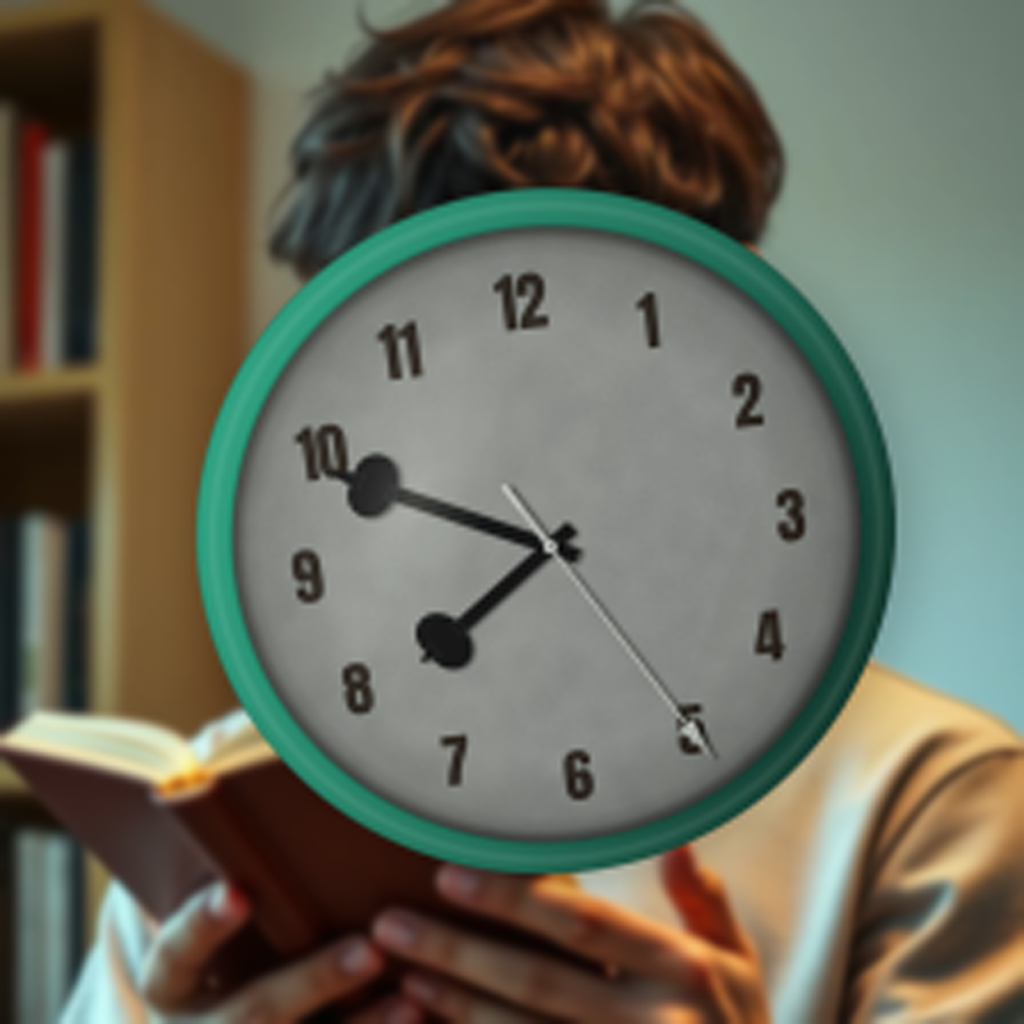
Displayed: **7:49:25**
